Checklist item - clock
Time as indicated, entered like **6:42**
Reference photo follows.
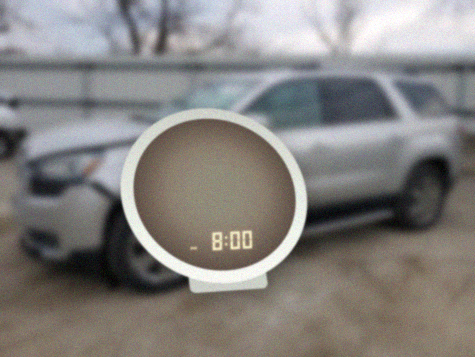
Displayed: **8:00**
